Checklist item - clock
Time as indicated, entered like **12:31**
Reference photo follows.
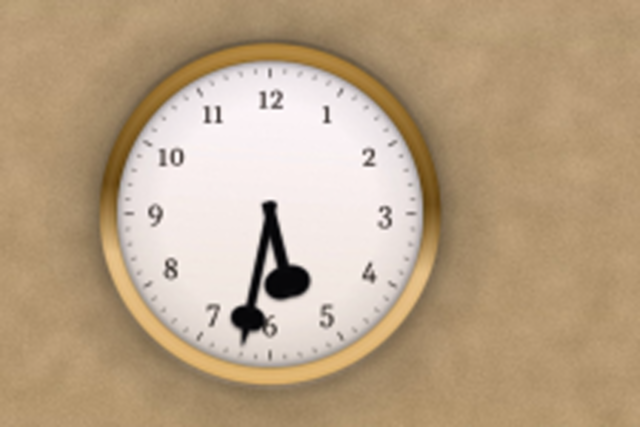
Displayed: **5:32**
